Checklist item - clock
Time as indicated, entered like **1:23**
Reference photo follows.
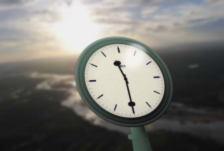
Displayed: **11:30**
